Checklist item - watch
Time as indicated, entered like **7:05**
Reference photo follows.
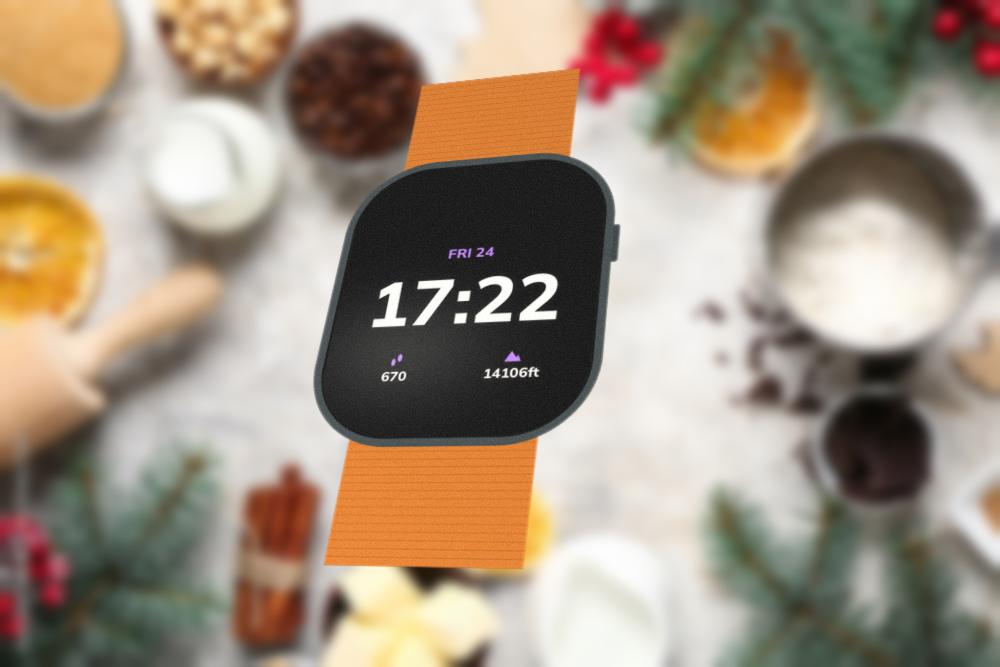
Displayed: **17:22**
